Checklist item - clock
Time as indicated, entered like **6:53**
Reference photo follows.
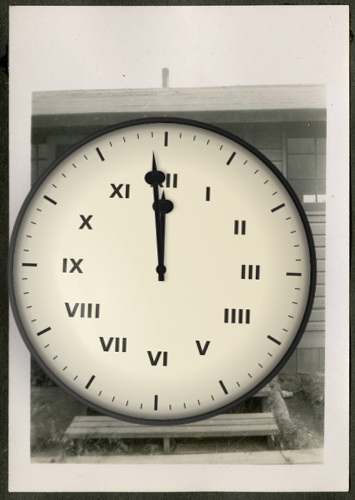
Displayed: **11:59**
